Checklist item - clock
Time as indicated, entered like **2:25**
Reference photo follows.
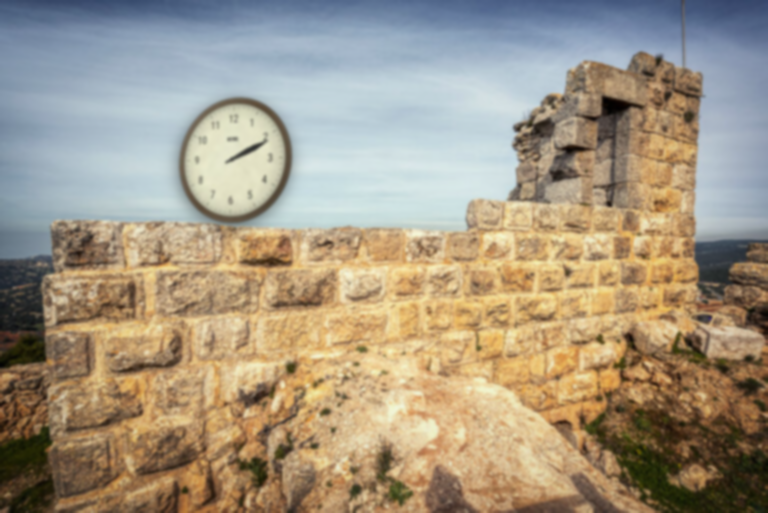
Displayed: **2:11**
